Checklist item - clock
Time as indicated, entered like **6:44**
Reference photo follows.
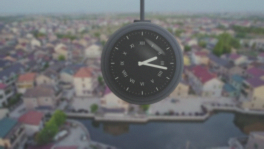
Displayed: **2:17**
